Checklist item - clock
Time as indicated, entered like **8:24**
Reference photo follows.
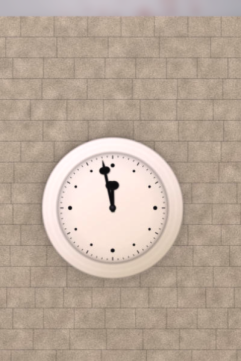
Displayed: **11:58**
